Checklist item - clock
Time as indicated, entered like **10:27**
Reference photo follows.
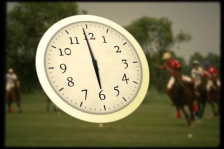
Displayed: **5:59**
